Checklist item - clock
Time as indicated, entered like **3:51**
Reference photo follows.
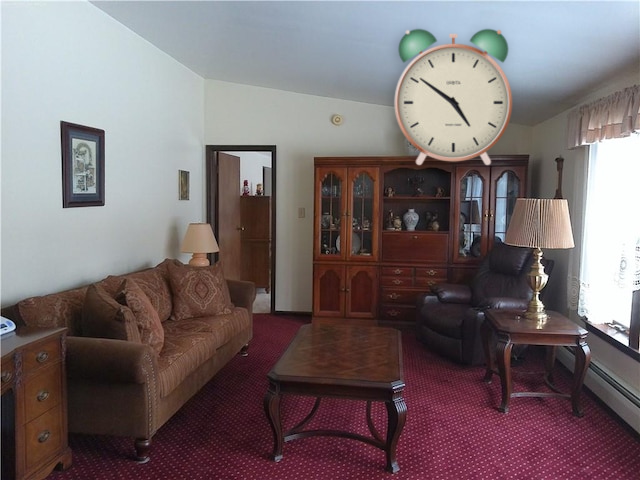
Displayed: **4:51**
